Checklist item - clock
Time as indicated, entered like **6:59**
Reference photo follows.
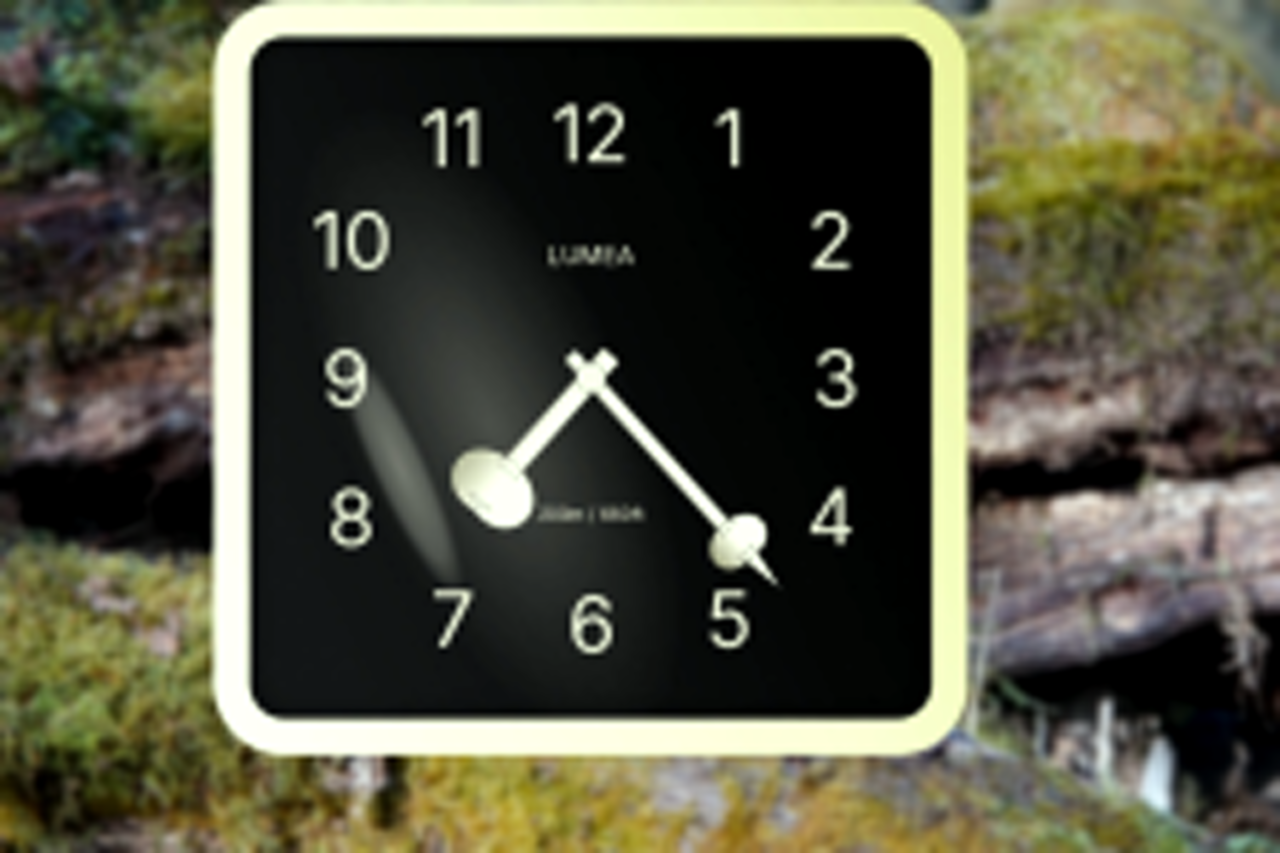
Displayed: **7:23**
